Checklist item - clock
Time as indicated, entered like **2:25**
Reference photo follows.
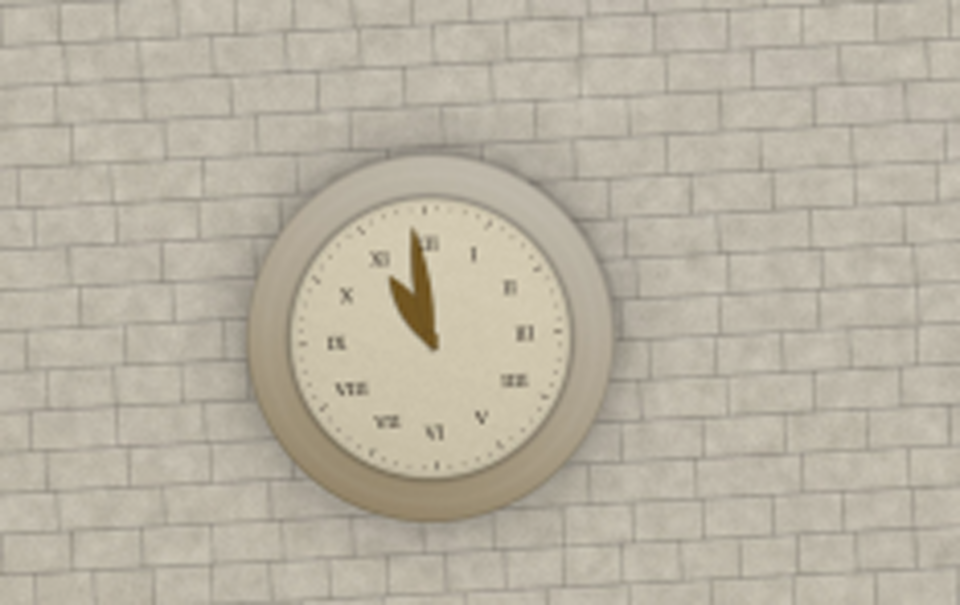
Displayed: **10:59**
